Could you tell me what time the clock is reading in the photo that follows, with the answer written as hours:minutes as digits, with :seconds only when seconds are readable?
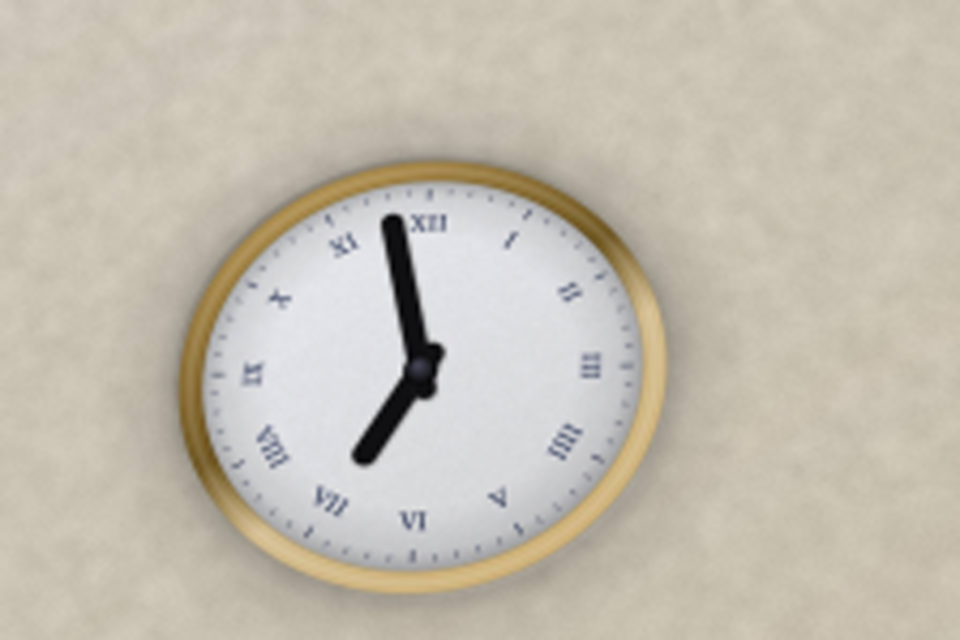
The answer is 6:58
